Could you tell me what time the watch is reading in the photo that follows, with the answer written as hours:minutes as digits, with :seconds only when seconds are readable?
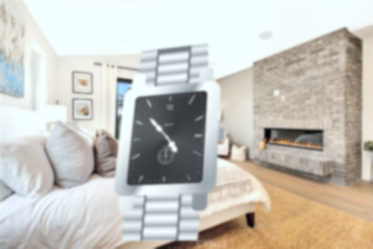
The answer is 4:53
